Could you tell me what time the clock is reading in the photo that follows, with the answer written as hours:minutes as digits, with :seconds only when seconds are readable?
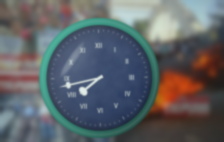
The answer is 7:43
